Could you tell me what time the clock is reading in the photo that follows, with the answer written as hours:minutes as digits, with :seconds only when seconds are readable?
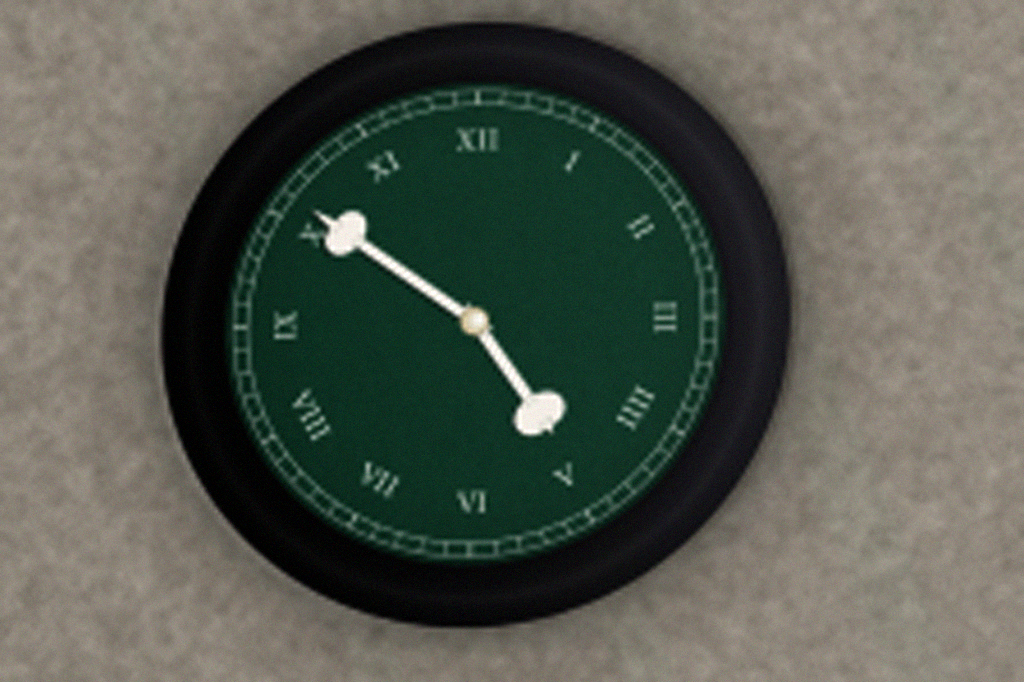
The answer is 4:51
